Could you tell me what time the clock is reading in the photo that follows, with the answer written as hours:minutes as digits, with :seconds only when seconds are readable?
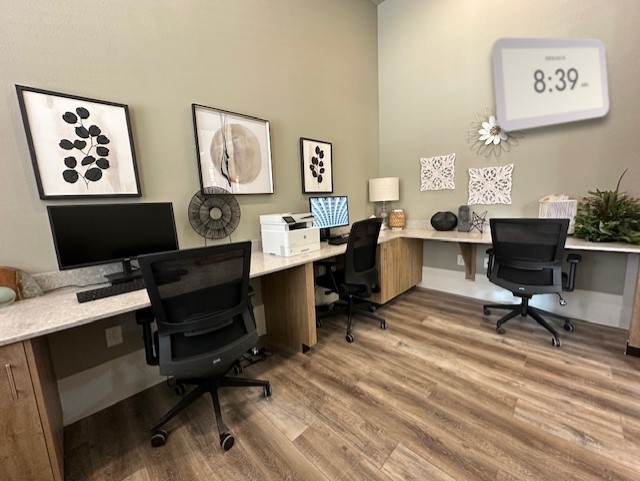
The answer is 8:39
